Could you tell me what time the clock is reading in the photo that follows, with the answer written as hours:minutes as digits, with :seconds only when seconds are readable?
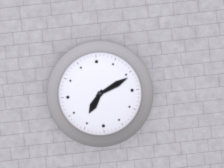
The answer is 7:11
